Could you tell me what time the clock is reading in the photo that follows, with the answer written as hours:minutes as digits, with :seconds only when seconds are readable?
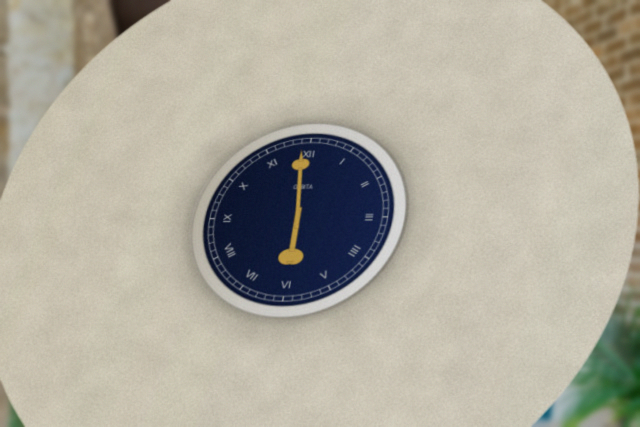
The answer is 5:59
